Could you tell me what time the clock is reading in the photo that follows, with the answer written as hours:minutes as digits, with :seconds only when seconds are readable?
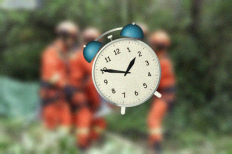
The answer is 1:50
